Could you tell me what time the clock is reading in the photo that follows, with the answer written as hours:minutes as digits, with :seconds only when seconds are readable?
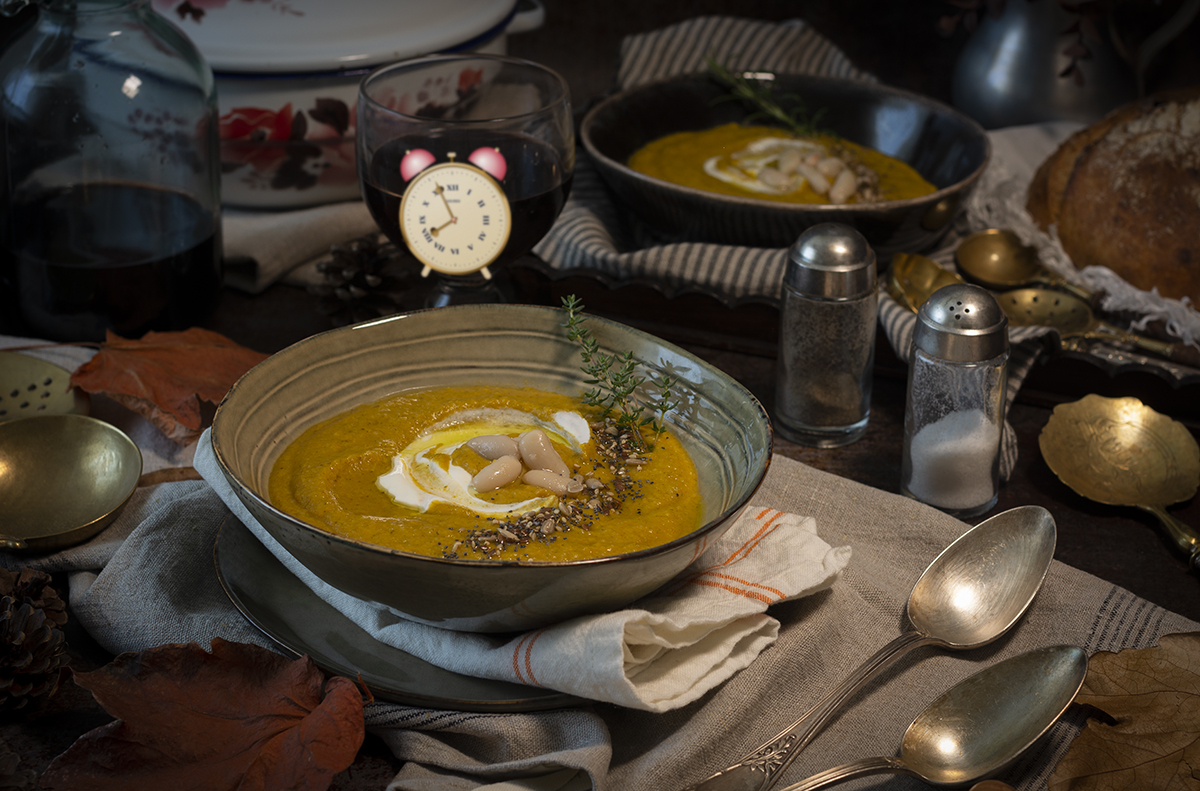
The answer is 7:56
